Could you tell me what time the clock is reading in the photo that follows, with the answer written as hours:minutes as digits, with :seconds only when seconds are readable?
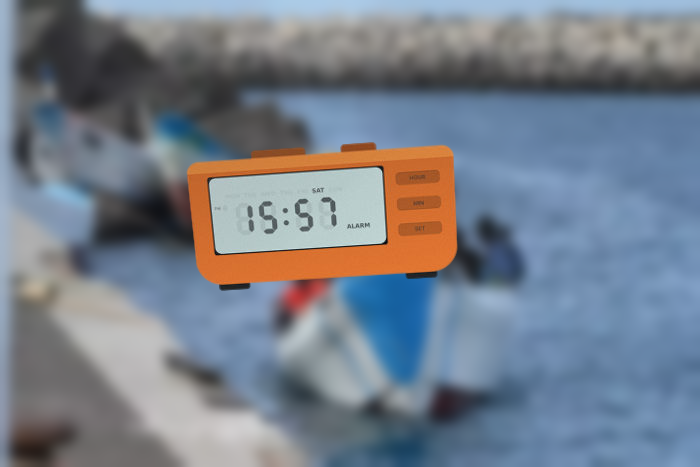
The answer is 15:57
